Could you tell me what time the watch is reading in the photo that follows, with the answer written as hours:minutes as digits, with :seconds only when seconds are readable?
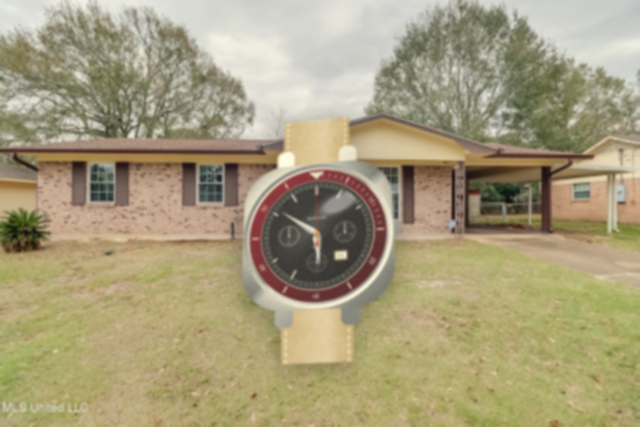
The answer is 5:51
